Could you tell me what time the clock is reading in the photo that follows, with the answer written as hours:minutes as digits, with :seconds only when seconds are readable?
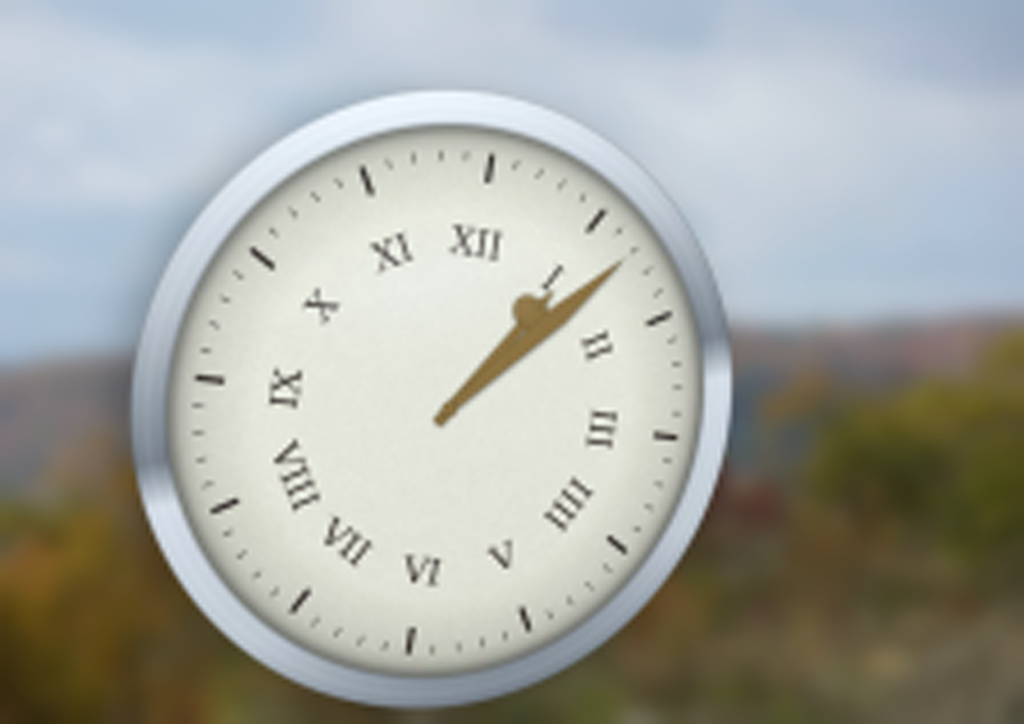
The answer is 1:07
